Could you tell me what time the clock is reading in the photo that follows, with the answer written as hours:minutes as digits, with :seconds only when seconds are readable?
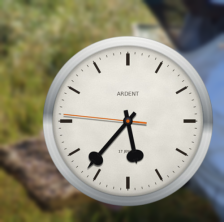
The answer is 5:36:46
